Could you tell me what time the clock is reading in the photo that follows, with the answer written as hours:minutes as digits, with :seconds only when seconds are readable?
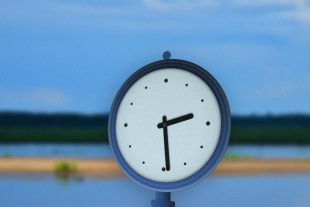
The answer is 2:29
